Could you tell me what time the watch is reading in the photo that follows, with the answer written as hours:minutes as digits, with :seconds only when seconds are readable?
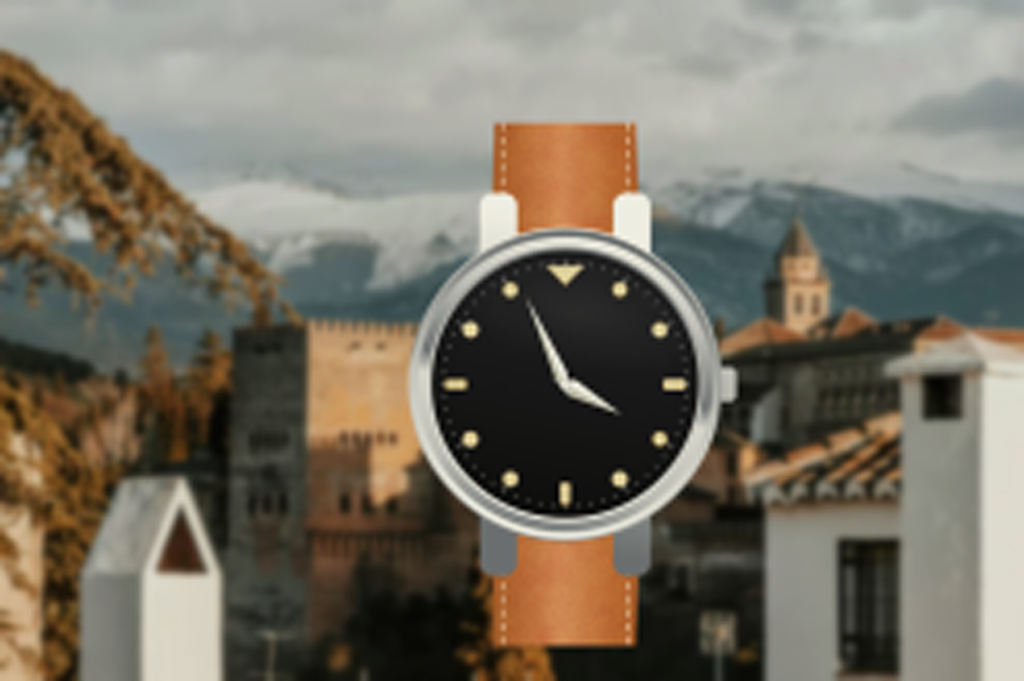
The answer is 3:56
